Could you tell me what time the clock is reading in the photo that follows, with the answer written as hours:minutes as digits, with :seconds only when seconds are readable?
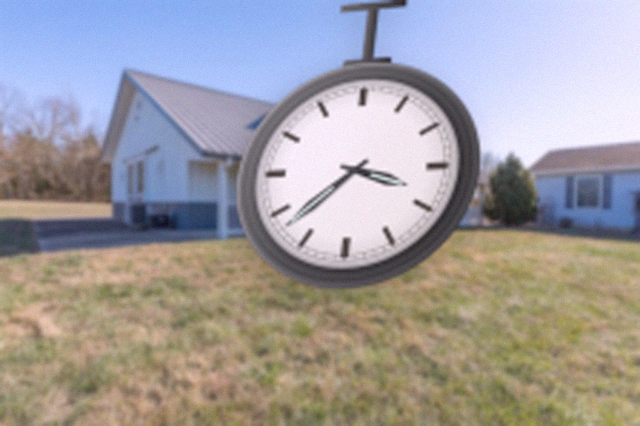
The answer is 3:38
